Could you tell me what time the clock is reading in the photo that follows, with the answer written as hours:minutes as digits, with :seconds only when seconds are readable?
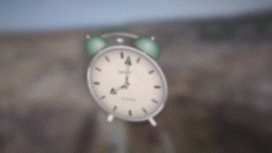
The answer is 8:02
